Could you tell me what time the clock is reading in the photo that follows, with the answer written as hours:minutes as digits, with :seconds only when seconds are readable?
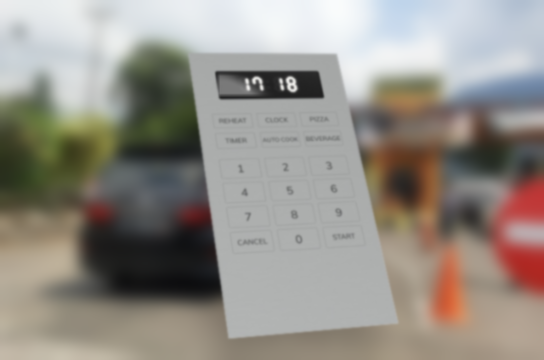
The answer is 17:18
